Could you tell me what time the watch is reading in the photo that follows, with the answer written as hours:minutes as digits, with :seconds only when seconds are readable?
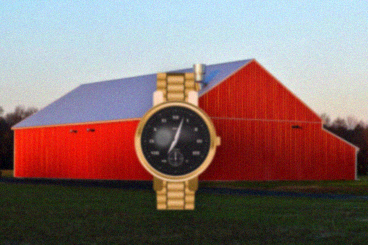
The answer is 7:03
